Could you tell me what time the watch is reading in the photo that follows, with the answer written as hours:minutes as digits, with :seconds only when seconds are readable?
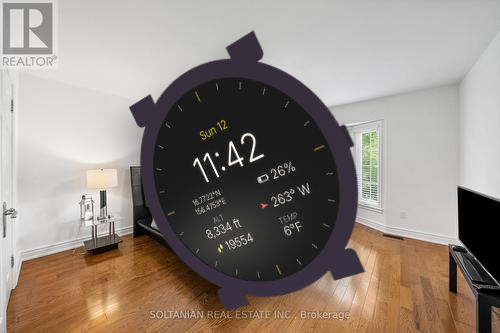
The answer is 11:42
